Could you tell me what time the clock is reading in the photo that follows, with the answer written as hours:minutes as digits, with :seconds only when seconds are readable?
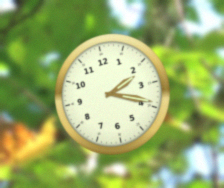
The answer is 2:19
